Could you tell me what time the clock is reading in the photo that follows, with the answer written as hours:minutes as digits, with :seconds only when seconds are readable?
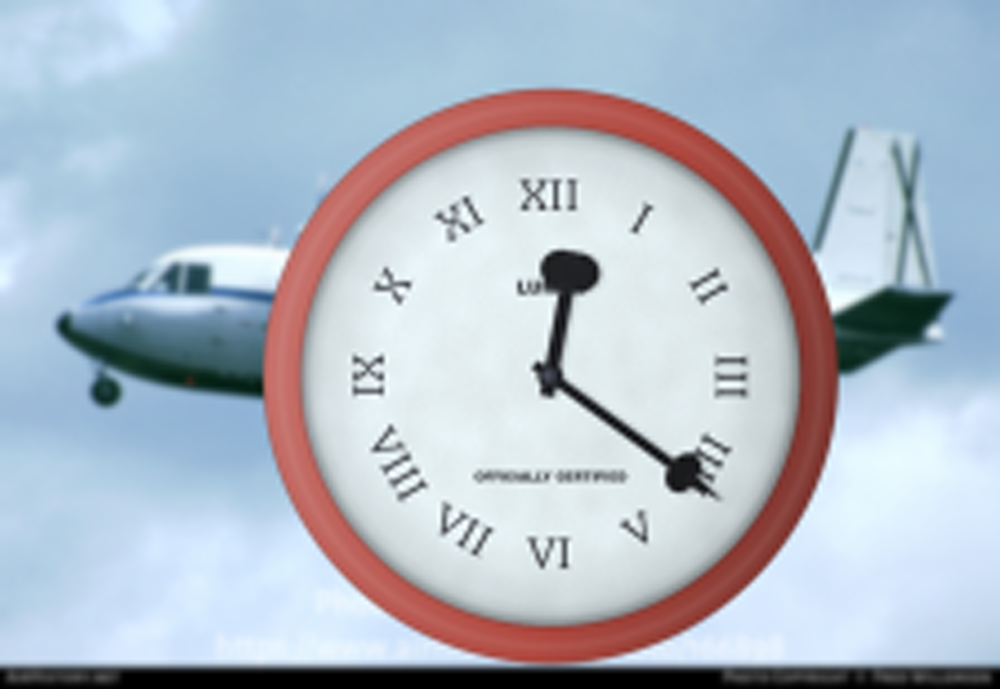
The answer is 12:21
